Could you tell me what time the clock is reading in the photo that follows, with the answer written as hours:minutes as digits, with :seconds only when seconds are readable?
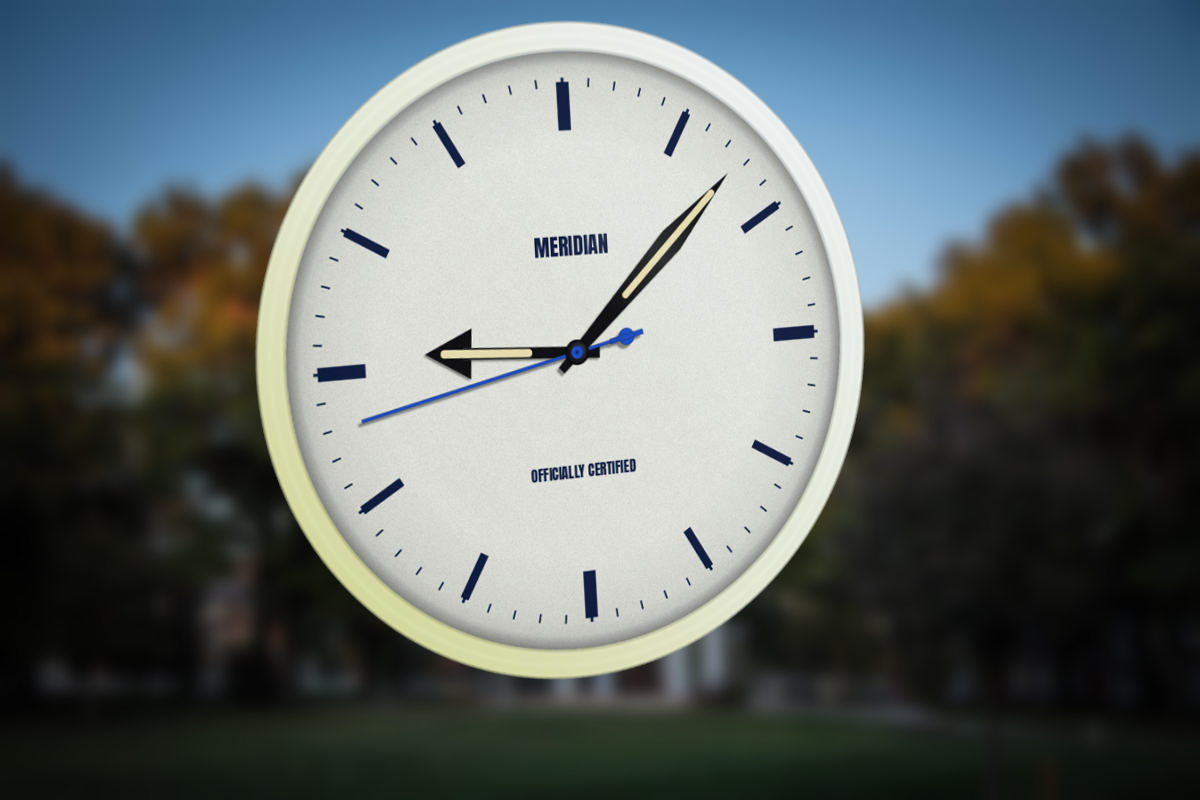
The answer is 9:07:43
